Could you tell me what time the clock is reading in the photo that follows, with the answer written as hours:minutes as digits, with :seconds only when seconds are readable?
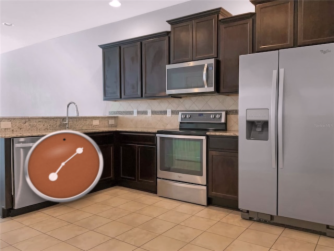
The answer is 7:08
